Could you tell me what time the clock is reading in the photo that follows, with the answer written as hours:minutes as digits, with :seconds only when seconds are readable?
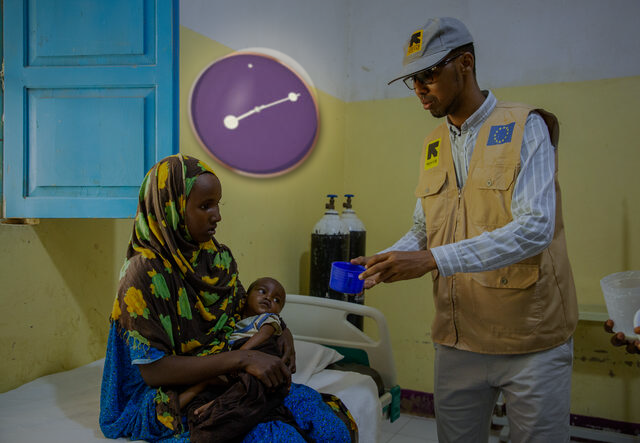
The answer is 8:12
